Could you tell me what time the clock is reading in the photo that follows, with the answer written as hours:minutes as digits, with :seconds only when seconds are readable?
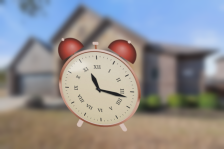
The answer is 11:17
